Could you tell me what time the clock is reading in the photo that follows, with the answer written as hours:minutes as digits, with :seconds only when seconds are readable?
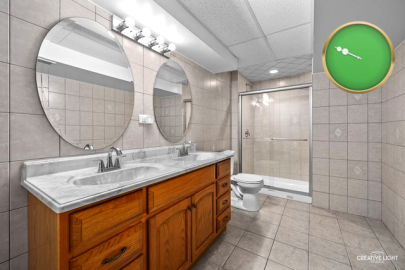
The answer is 9:49
